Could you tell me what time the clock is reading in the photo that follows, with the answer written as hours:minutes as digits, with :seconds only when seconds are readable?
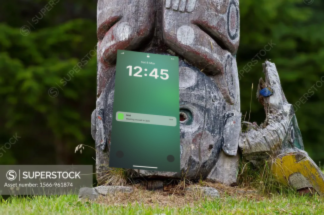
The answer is 12:45
